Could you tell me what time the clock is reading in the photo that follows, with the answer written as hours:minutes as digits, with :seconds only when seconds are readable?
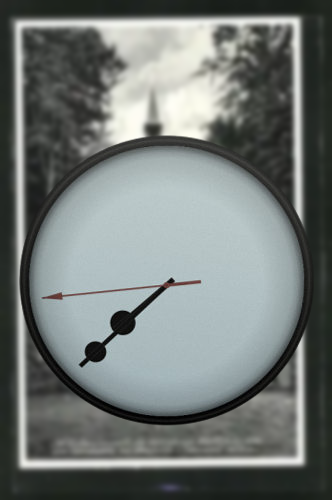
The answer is 7:37:44
